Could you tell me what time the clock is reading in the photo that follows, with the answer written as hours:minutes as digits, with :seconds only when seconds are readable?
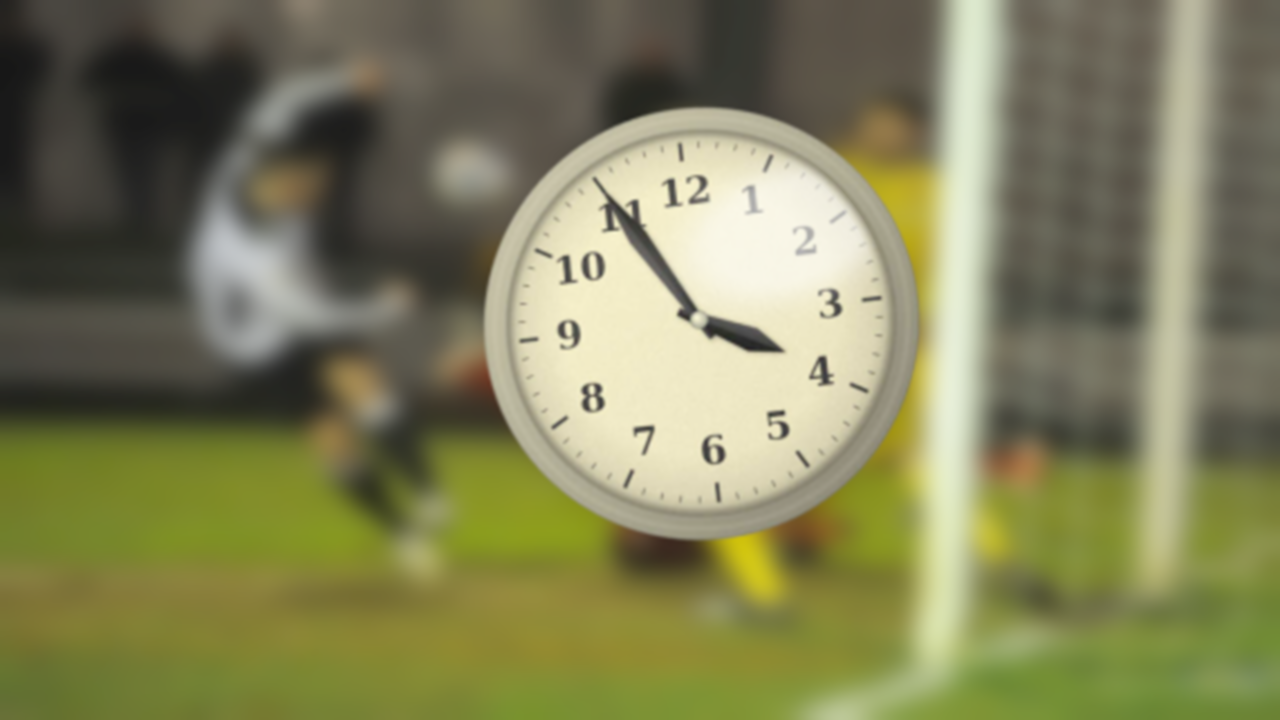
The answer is 3:55
